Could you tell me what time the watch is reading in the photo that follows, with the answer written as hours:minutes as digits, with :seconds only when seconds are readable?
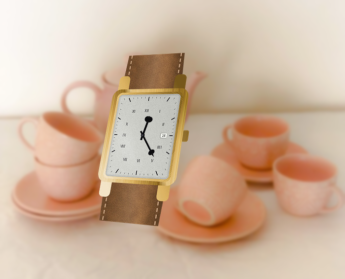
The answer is 12:24
